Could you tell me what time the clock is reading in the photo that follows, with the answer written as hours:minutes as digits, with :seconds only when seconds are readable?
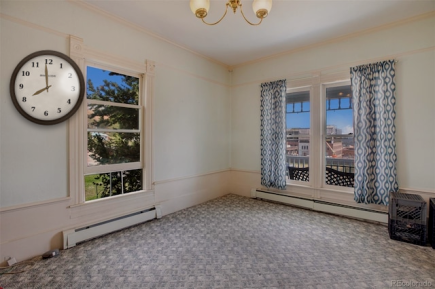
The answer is 7:59
